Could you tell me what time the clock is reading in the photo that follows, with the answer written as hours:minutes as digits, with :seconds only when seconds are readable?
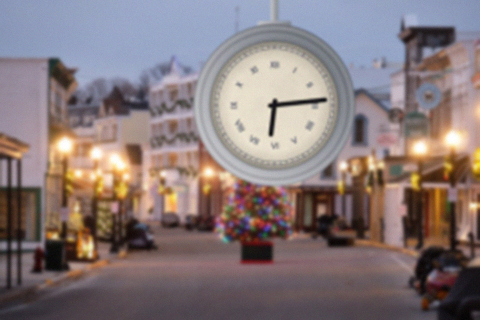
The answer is 6:14
